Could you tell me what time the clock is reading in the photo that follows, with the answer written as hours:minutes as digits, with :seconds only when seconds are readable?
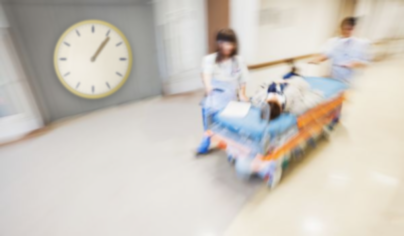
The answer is 1:06
